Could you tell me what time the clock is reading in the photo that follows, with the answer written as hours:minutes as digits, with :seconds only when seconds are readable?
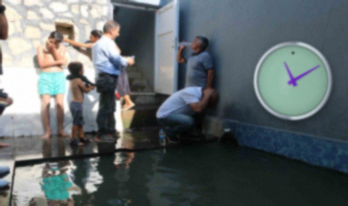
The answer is 11:10
